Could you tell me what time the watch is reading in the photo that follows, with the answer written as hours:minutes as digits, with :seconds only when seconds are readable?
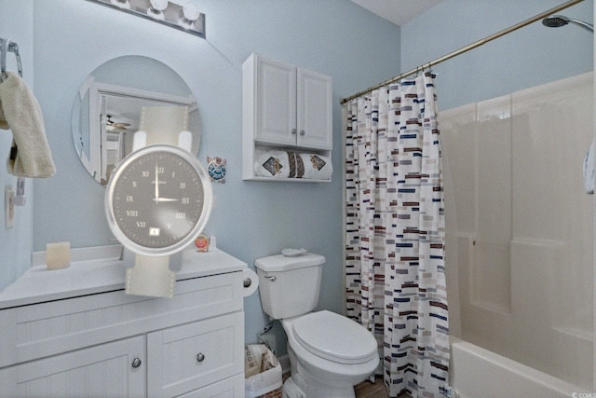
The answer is 2:59
